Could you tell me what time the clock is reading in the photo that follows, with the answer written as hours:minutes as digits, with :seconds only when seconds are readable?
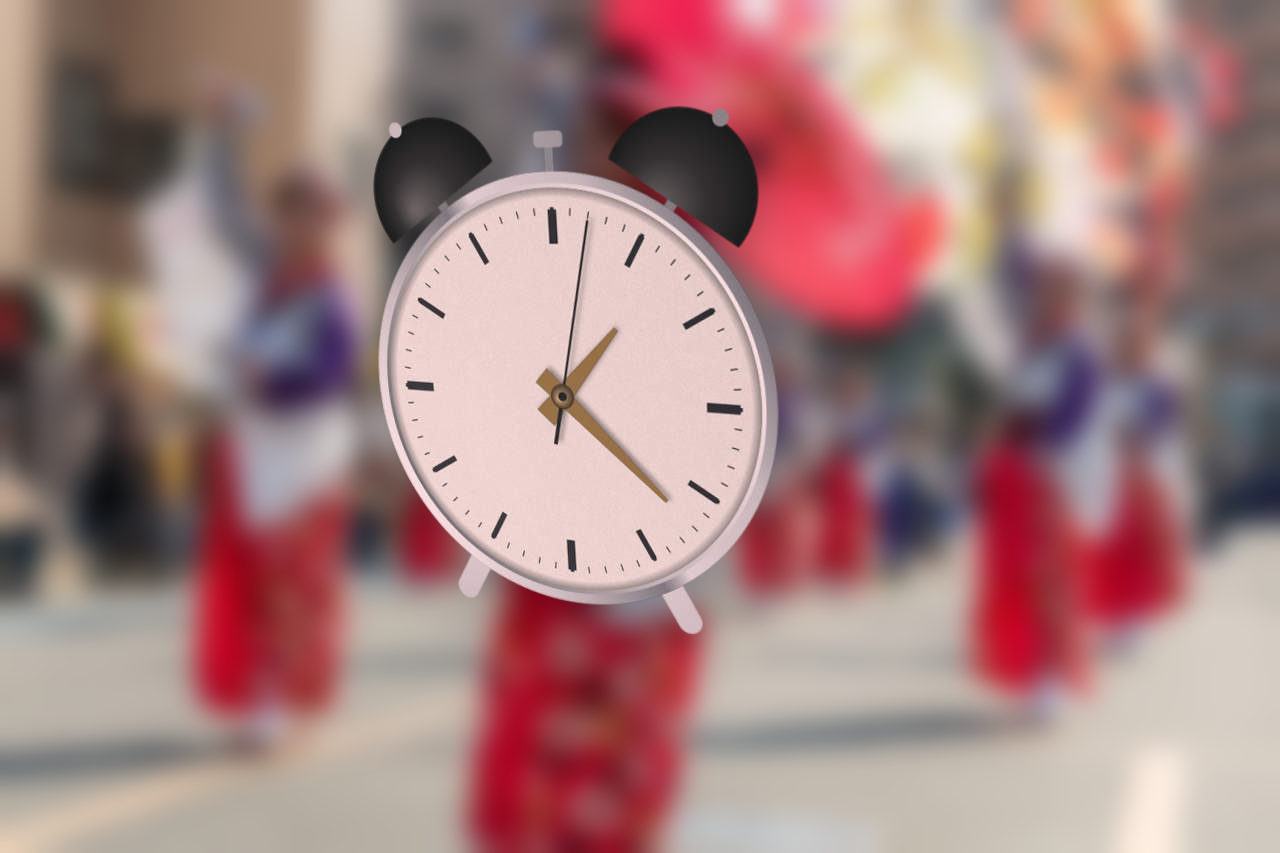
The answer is 1:22:02
